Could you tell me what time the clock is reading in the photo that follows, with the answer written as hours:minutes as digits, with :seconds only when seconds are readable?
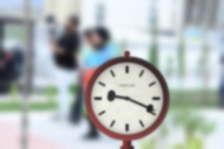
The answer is 9:19
